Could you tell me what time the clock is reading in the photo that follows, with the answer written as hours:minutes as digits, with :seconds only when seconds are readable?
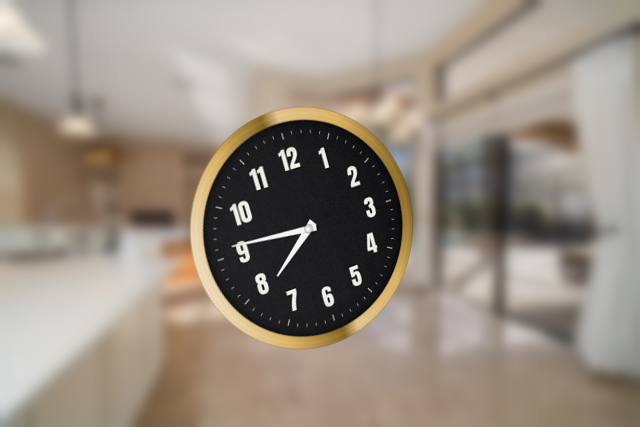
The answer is 7:46
